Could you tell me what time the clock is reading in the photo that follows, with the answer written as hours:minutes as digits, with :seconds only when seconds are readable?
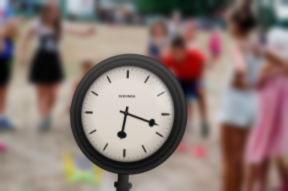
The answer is 6:18
